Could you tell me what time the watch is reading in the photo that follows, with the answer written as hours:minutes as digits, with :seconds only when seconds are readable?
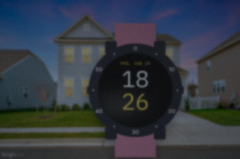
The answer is 18:26
